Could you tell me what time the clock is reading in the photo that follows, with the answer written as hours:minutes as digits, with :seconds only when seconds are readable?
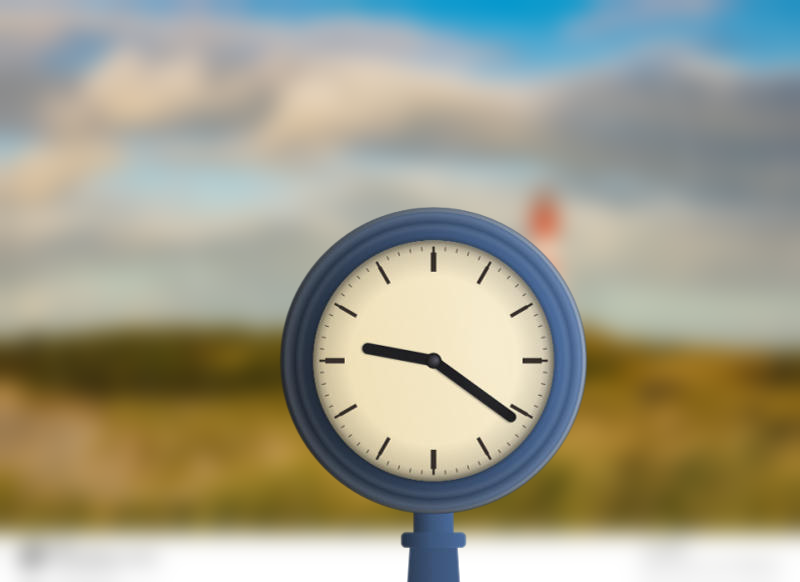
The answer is 9:21
